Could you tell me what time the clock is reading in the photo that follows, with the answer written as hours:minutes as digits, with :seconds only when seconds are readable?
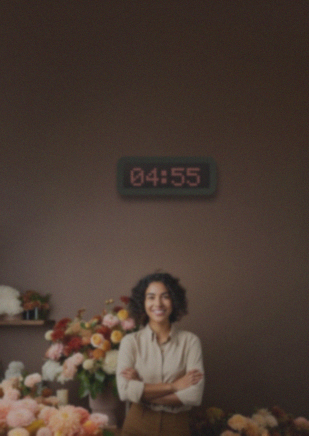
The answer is 4:55
